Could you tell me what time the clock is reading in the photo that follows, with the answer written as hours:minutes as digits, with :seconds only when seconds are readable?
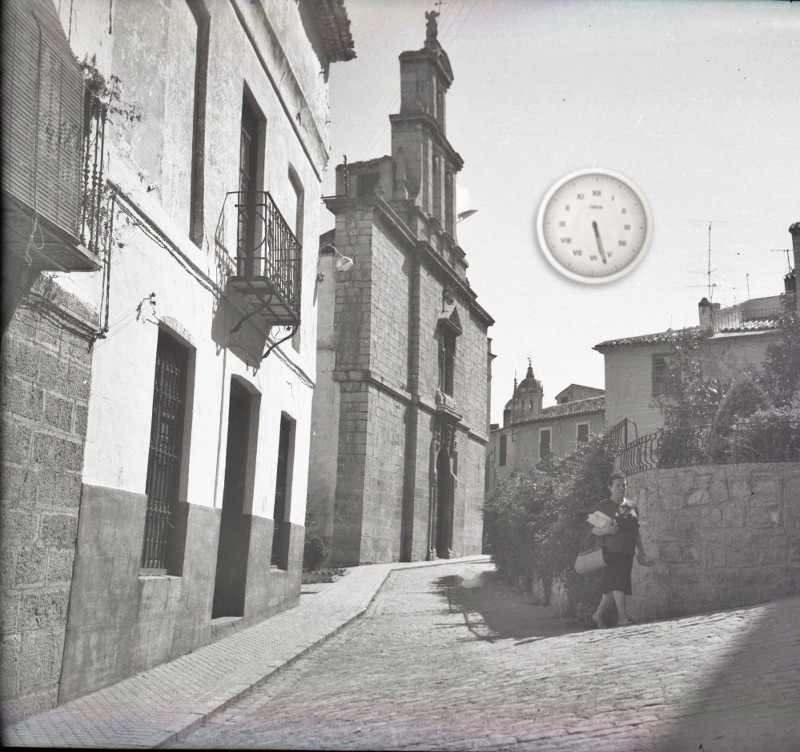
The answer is 5:27
